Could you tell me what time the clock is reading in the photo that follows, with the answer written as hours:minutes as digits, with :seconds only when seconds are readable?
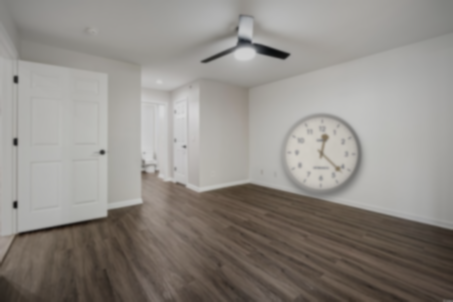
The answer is 12:22
